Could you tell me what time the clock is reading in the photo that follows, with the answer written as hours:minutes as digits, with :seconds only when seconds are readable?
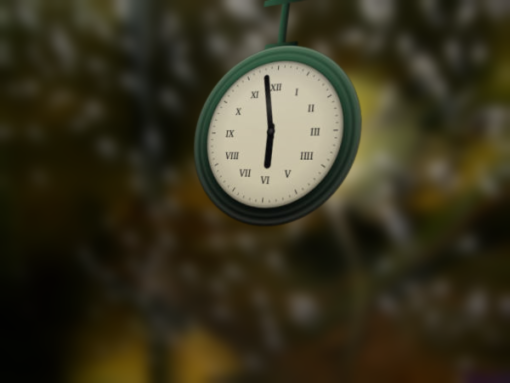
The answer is 5:58
